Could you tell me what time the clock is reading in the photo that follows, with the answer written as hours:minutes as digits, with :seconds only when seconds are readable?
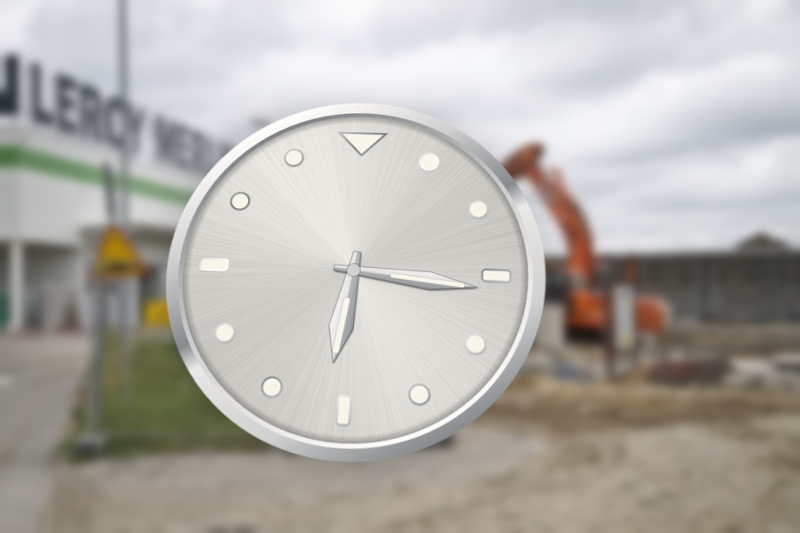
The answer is 6:16
